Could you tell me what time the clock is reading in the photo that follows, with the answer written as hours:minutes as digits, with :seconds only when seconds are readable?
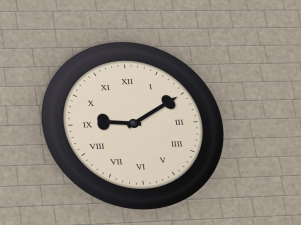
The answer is 9:10
